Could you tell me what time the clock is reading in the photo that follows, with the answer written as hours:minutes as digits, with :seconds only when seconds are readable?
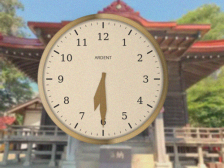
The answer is 6:30
